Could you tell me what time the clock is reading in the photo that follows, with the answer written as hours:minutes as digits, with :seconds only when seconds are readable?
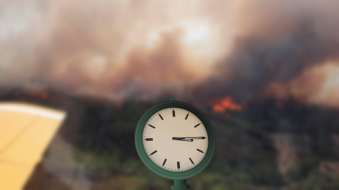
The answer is 3:15
